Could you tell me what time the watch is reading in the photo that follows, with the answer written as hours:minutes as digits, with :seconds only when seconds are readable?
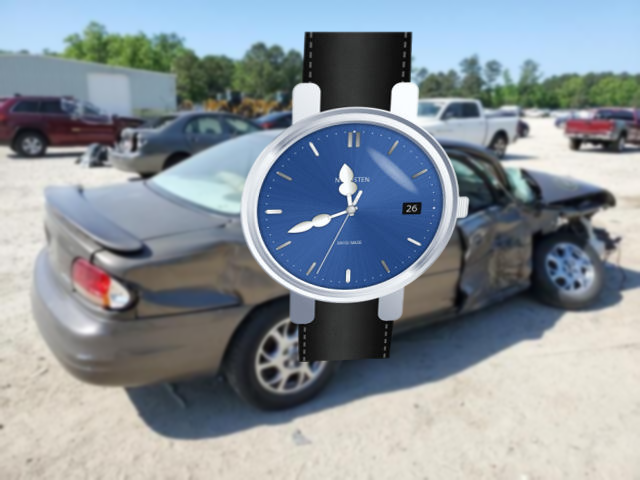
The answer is 11:41:34
